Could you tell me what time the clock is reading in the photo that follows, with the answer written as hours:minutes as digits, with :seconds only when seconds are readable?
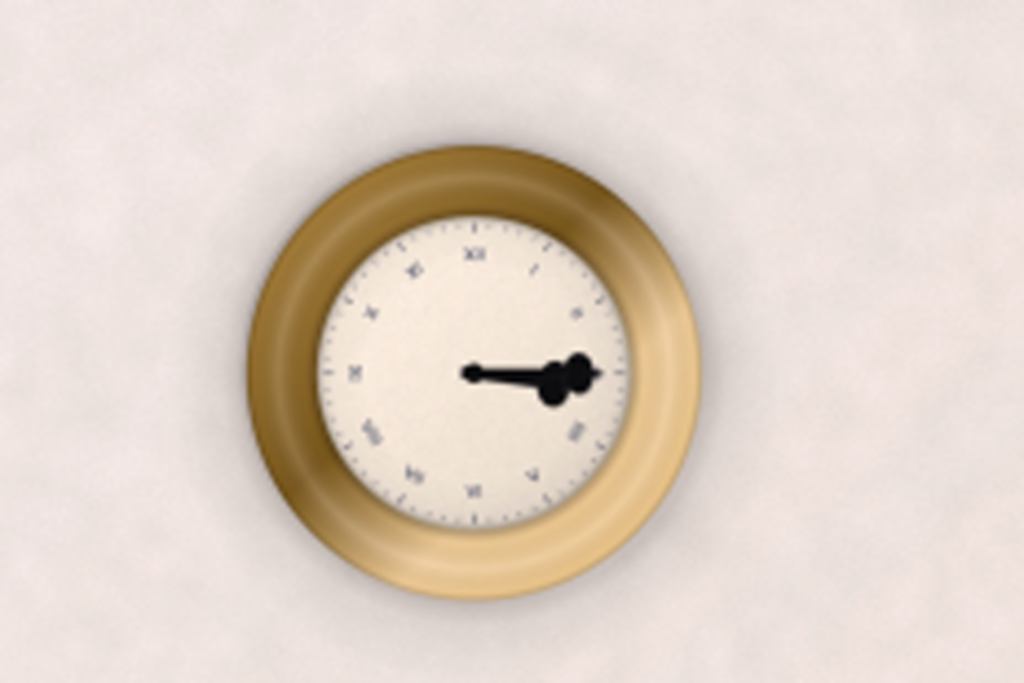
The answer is 3:15
